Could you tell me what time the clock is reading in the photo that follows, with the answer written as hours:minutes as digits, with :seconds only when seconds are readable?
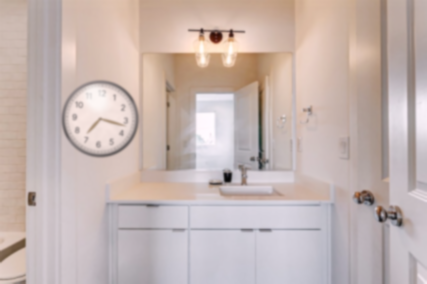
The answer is 7:17
